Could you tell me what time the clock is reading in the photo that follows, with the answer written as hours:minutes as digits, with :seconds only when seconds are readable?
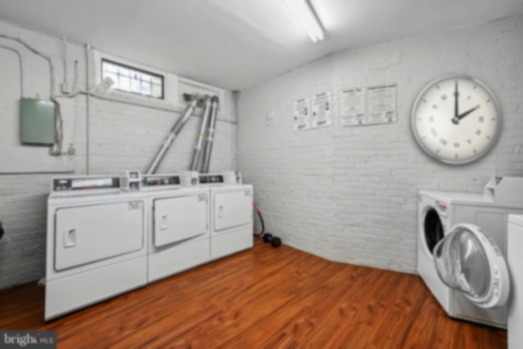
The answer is 2:00
